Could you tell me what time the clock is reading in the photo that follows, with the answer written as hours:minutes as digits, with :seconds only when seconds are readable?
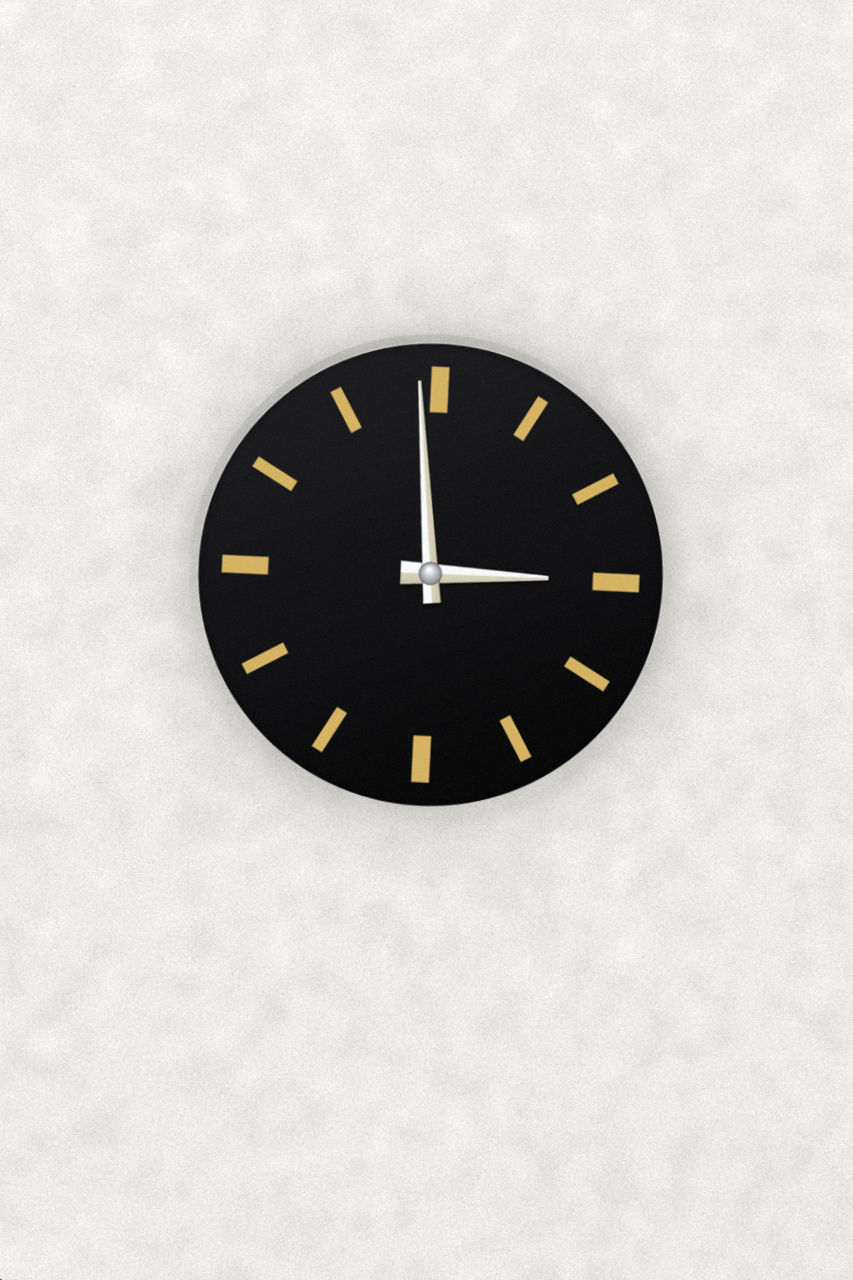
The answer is 2:59
